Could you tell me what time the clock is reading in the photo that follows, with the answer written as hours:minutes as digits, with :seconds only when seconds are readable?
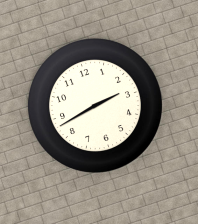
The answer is 2:43
